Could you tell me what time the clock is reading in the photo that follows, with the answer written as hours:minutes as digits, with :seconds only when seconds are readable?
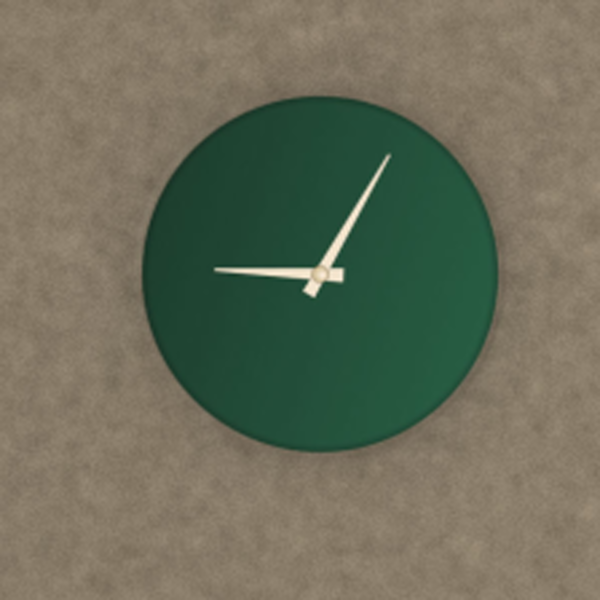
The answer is 9:05
